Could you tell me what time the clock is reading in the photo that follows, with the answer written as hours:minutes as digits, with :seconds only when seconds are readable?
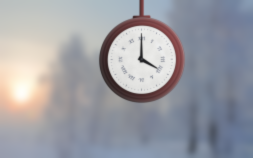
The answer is 4:00
